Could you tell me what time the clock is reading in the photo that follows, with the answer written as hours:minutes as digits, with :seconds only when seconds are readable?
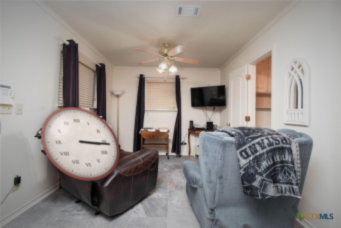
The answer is 3:16
